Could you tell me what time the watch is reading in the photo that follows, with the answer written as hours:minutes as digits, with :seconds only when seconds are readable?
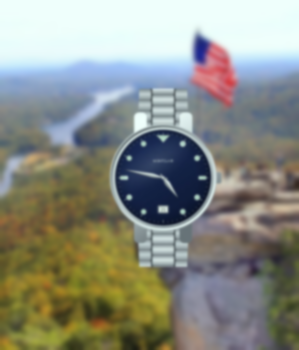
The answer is 4:47
